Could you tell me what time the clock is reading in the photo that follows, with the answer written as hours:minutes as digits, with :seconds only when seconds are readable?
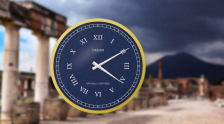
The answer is 4:10
